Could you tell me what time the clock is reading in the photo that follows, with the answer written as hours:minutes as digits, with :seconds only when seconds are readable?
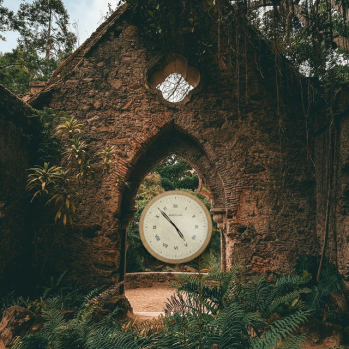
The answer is 4:53
